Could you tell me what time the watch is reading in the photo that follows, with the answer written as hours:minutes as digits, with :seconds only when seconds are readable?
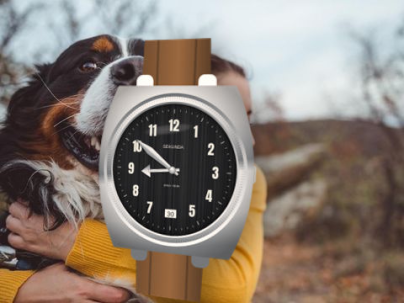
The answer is 8:51
